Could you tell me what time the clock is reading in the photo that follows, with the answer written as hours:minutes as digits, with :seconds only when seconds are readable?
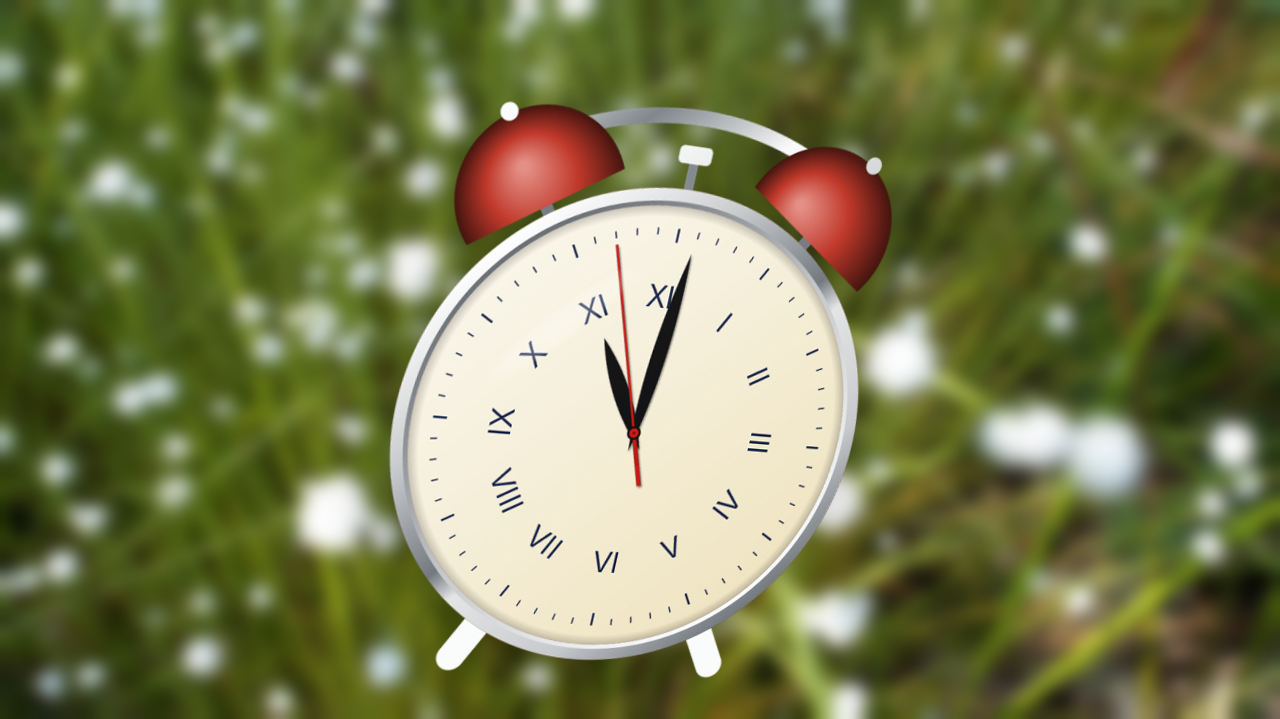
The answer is 11:00:57
